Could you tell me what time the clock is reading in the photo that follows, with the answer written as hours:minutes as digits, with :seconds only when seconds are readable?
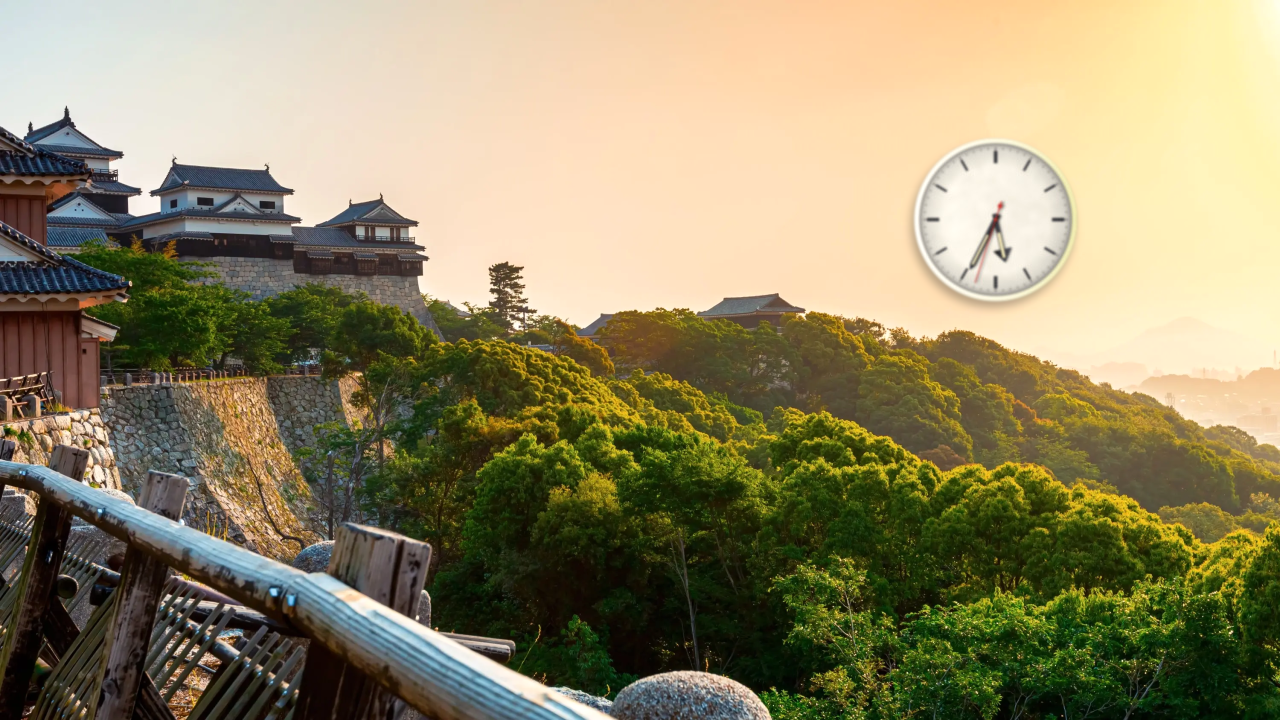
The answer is 5:34:33
